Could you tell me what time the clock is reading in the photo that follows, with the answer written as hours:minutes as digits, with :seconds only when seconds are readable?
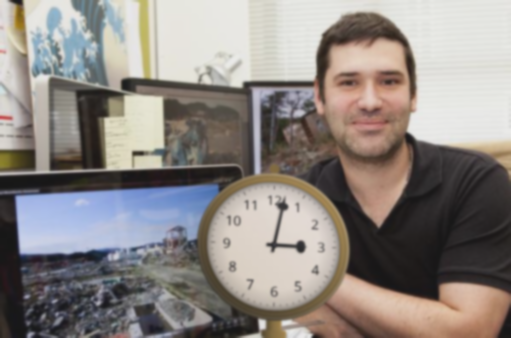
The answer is 3:02
